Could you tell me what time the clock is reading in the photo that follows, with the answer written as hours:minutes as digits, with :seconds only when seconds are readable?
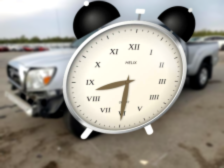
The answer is 8:30
